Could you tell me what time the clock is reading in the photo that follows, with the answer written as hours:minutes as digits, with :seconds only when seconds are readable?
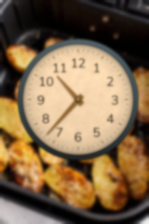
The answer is 10:37
